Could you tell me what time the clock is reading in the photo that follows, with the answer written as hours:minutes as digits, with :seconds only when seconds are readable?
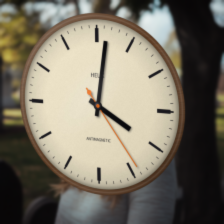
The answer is 4:01:24
